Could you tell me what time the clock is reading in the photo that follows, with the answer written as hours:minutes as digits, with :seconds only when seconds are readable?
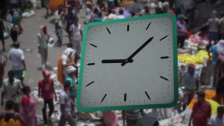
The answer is 9:08
